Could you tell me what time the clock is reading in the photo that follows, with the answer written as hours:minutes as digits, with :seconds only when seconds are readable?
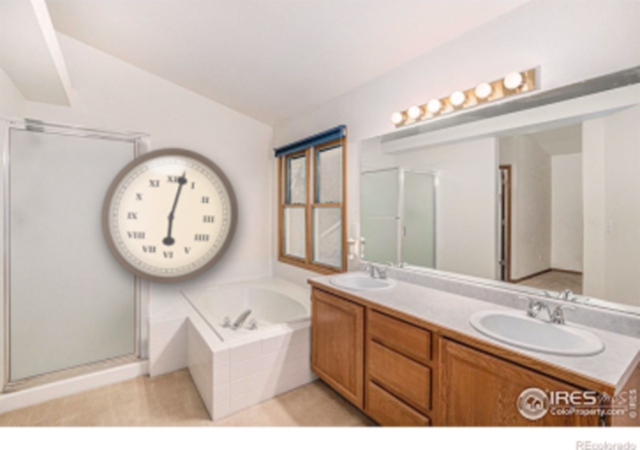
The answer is 6:02
